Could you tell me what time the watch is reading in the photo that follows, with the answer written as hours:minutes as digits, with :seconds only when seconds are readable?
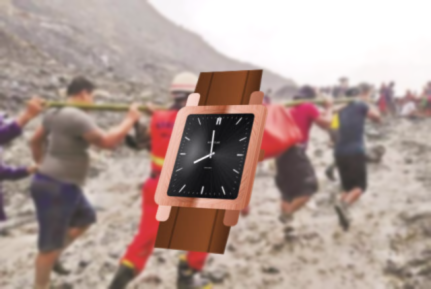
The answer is 7:59
